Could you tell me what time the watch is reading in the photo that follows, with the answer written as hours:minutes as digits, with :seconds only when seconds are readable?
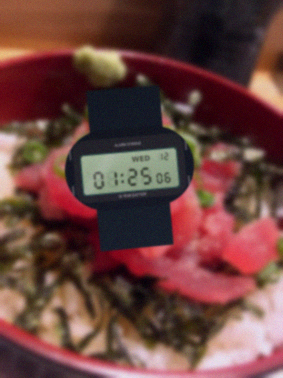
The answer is 1:25:06
